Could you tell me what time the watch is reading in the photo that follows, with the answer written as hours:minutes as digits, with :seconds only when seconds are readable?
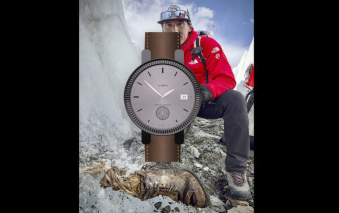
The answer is 1:52
